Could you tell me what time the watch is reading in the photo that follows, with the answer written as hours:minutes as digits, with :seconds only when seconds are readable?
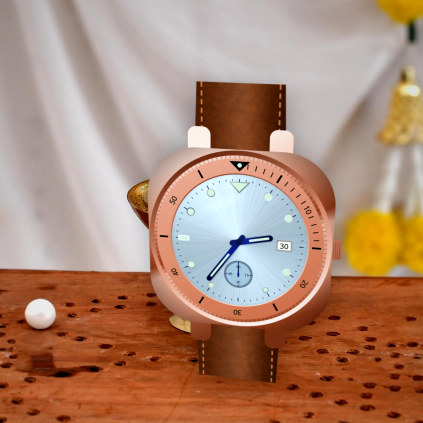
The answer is 2:36
